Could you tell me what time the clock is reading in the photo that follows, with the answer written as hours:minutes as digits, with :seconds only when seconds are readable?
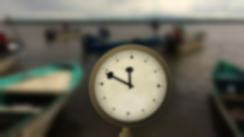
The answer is 11:49
